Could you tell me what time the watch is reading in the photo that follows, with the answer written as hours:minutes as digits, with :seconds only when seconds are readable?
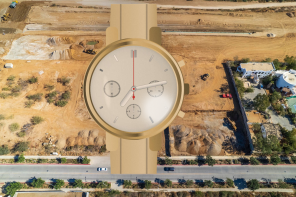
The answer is 7:13
